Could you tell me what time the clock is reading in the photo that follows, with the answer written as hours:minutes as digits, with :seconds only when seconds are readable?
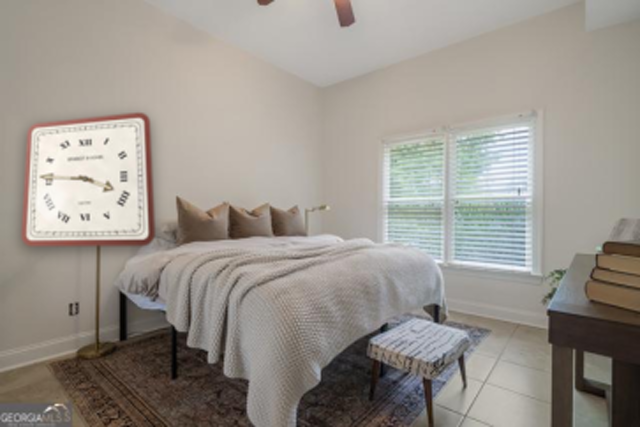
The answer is 3:46
